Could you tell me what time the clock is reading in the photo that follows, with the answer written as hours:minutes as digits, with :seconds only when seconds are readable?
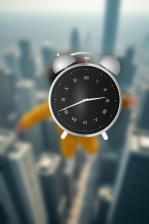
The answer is 2:41
